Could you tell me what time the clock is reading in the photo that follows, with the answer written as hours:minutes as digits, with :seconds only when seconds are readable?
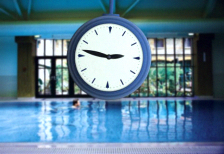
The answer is 2:47
